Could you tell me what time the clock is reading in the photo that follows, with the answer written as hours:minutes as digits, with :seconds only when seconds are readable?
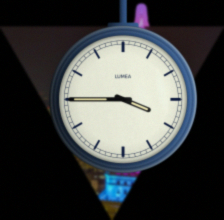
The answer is 3:45
